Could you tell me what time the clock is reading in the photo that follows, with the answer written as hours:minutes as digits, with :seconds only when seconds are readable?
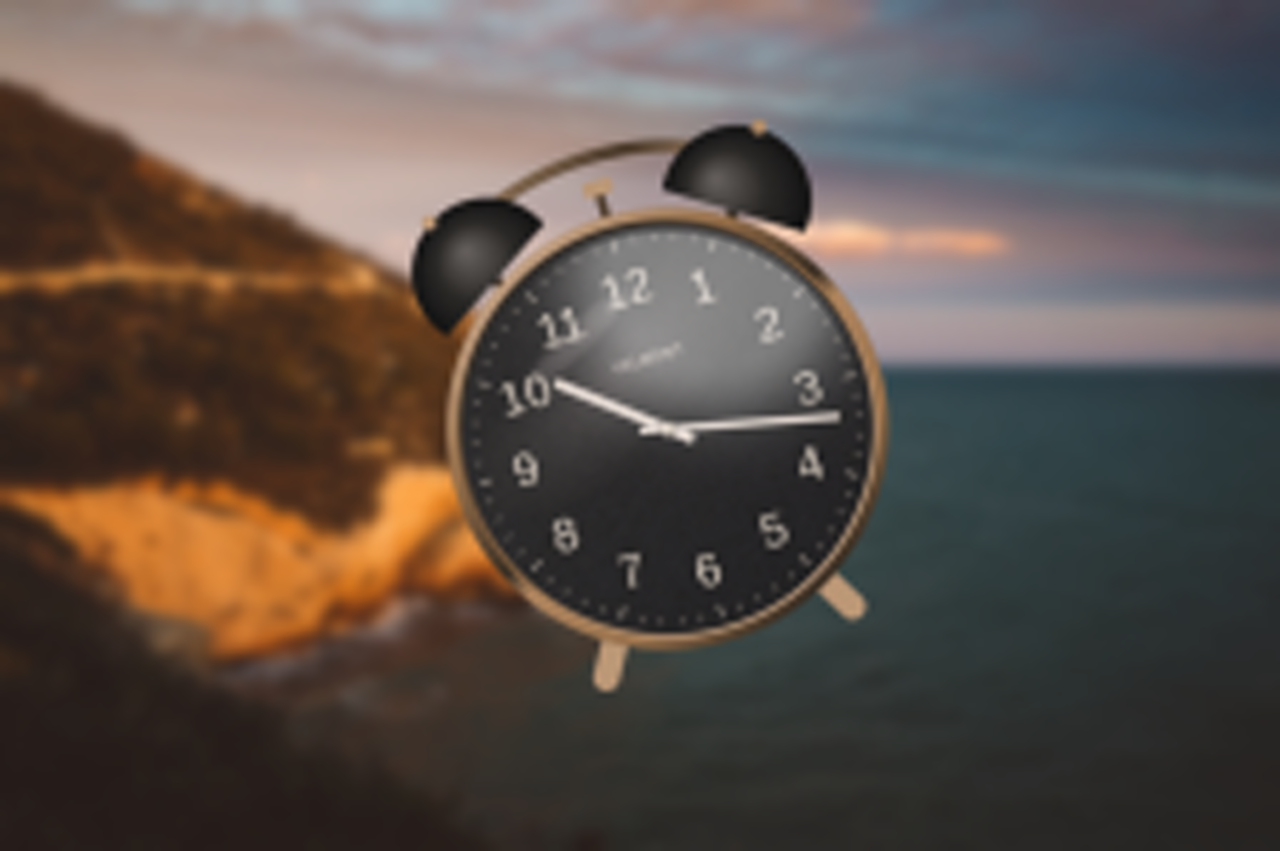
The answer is 10:17
